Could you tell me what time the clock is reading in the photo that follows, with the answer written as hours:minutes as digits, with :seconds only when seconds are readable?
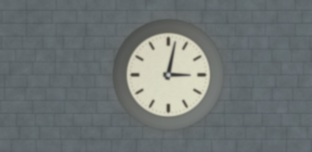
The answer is 3:02
